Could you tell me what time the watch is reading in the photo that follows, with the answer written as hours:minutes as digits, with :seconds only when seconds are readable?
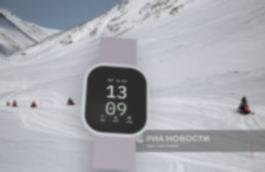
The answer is 13:09
